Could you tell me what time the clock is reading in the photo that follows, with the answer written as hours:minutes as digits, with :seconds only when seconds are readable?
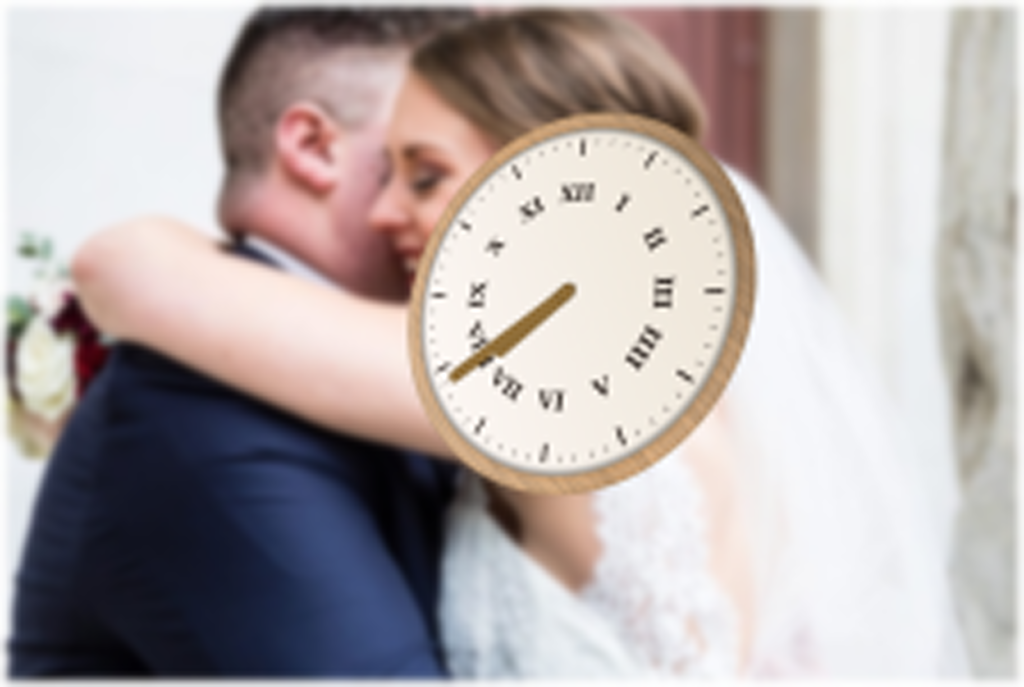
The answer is 7:39
